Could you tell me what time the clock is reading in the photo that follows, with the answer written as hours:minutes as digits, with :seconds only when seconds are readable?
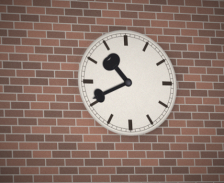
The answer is 10:41
